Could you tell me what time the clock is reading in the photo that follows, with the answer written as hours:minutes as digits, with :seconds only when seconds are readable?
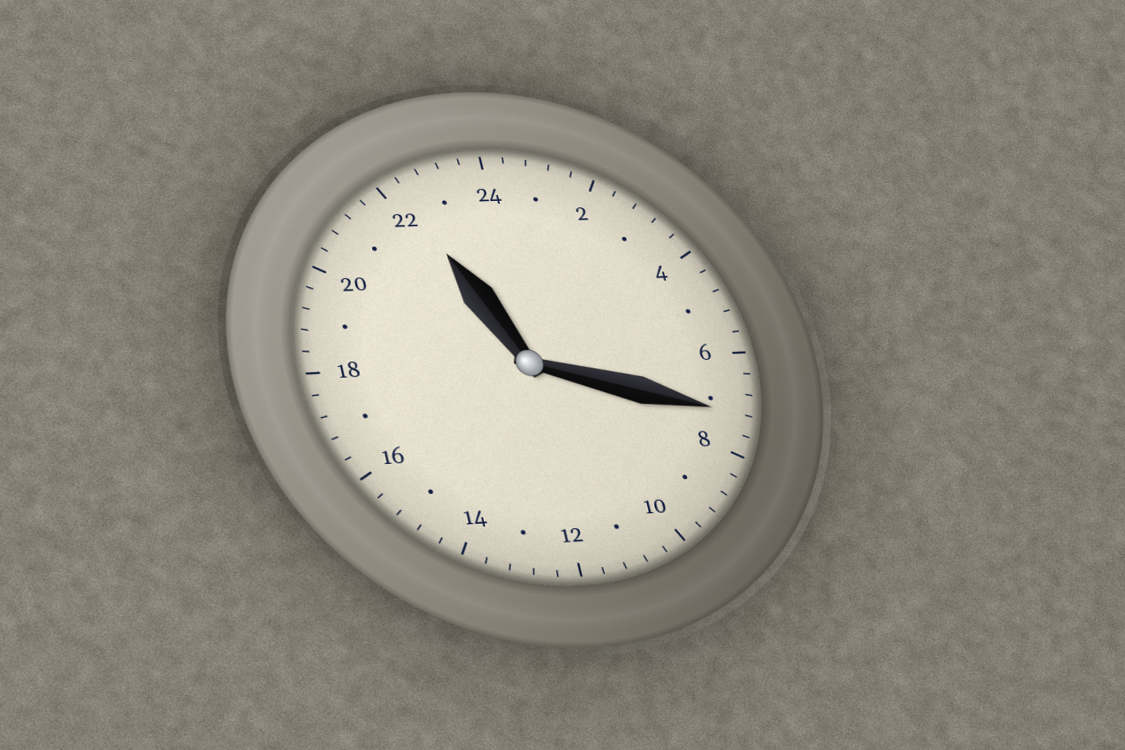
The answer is 22:18
